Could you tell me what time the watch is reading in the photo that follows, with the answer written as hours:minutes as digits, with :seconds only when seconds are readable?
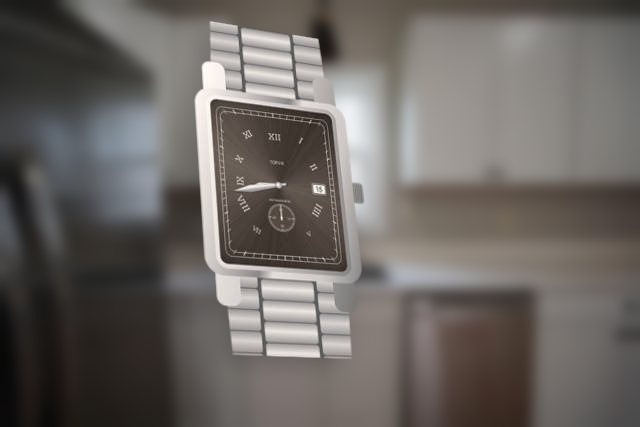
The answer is 8:43
